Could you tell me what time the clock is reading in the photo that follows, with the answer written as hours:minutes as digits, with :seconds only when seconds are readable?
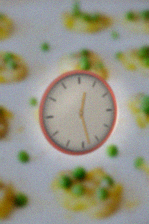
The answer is 12:28
